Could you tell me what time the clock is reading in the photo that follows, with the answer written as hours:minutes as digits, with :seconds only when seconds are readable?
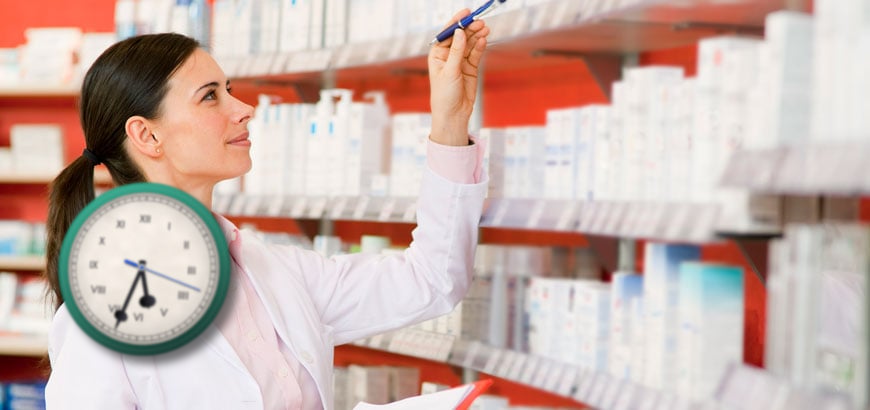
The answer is 5:33:18
